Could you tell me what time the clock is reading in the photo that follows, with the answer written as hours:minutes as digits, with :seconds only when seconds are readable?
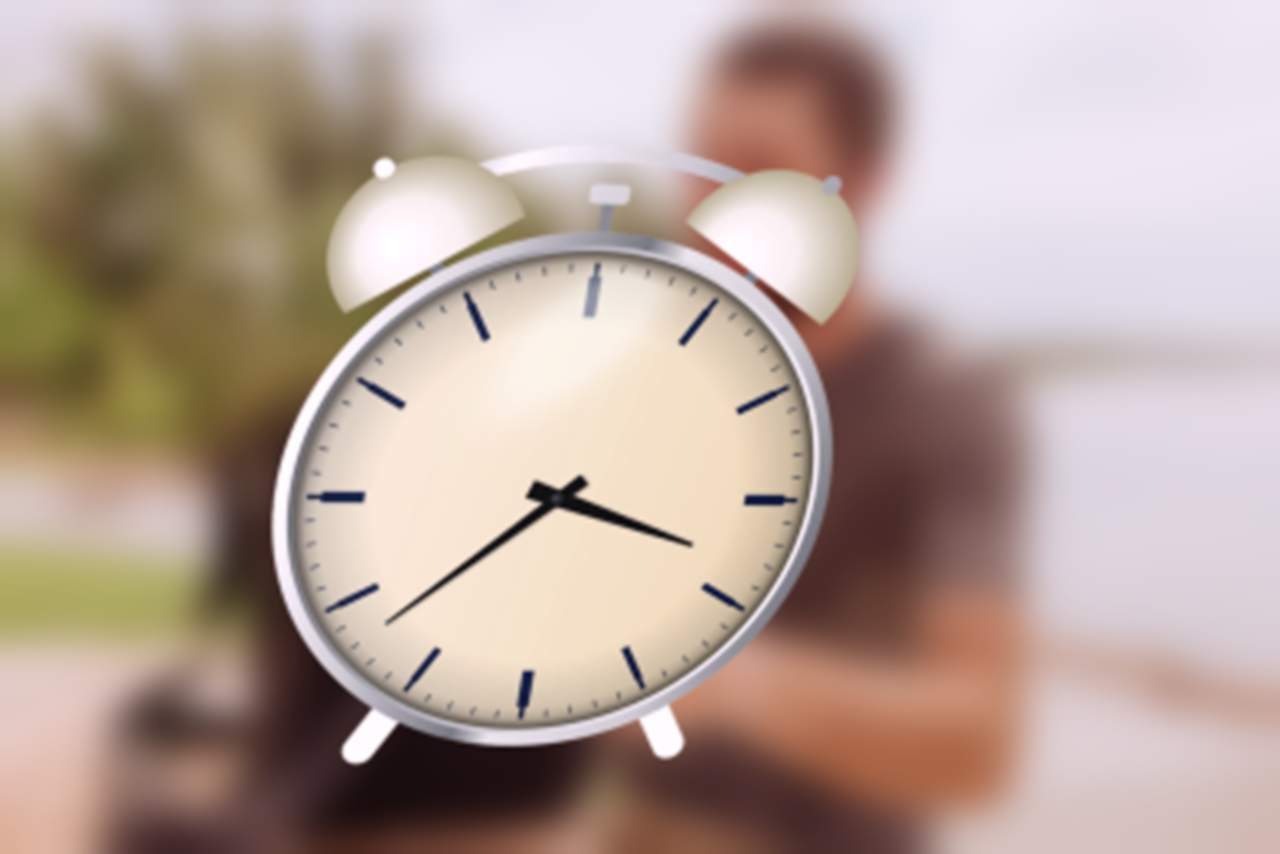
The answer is 3:38
